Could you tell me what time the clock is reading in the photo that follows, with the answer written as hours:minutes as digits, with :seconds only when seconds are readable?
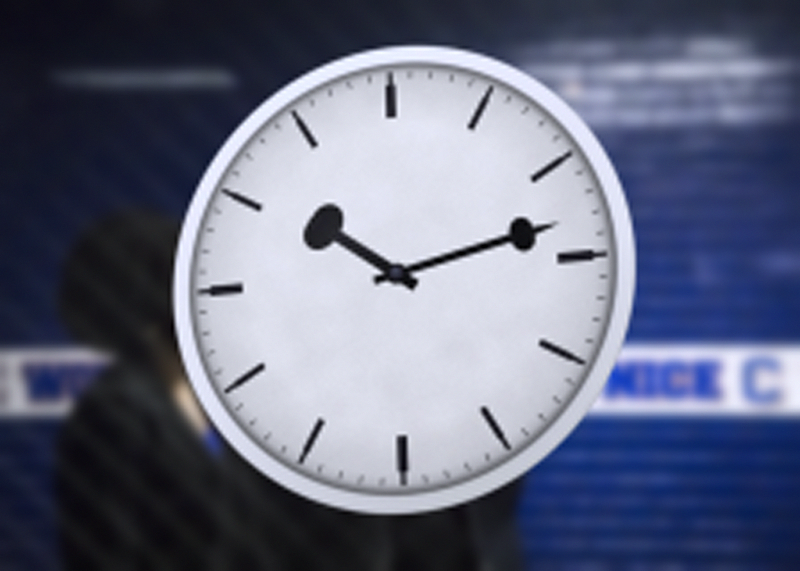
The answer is 10:13
